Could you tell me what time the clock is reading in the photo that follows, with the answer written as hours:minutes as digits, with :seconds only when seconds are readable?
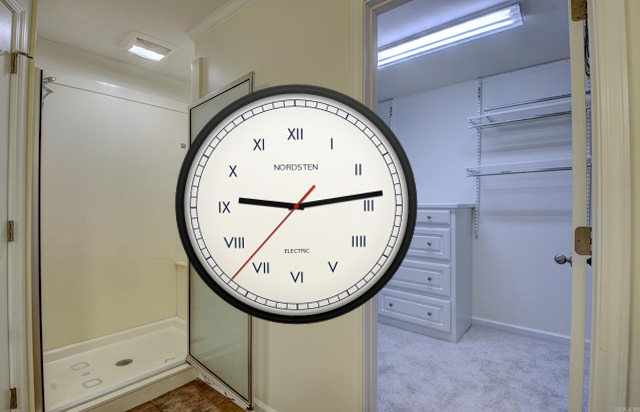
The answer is 9:13:37
